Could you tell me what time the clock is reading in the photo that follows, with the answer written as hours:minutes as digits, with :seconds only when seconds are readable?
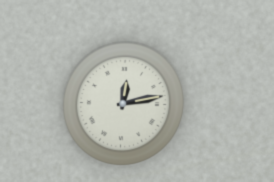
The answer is 12:13
